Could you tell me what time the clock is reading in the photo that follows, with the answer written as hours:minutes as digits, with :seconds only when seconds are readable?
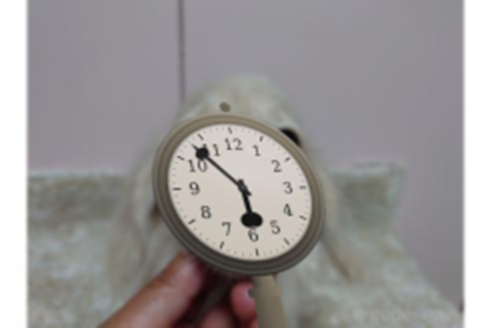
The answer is 5:53
